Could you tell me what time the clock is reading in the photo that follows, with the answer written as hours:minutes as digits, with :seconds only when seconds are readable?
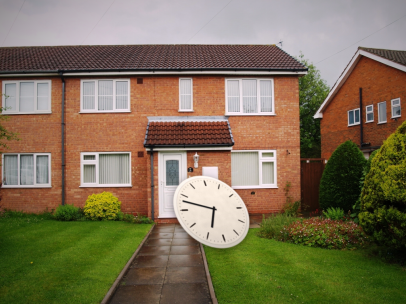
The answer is 6:48
